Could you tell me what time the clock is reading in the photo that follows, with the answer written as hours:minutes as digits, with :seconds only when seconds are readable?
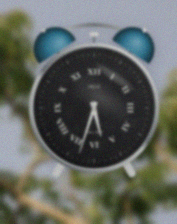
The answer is 5:33
